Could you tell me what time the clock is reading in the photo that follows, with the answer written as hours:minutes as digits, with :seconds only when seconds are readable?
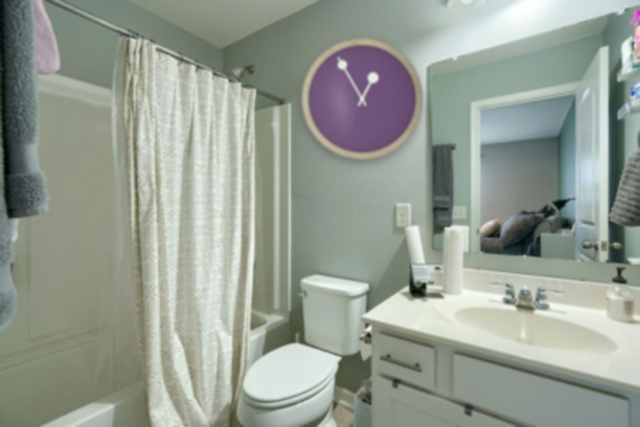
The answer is 12:55
